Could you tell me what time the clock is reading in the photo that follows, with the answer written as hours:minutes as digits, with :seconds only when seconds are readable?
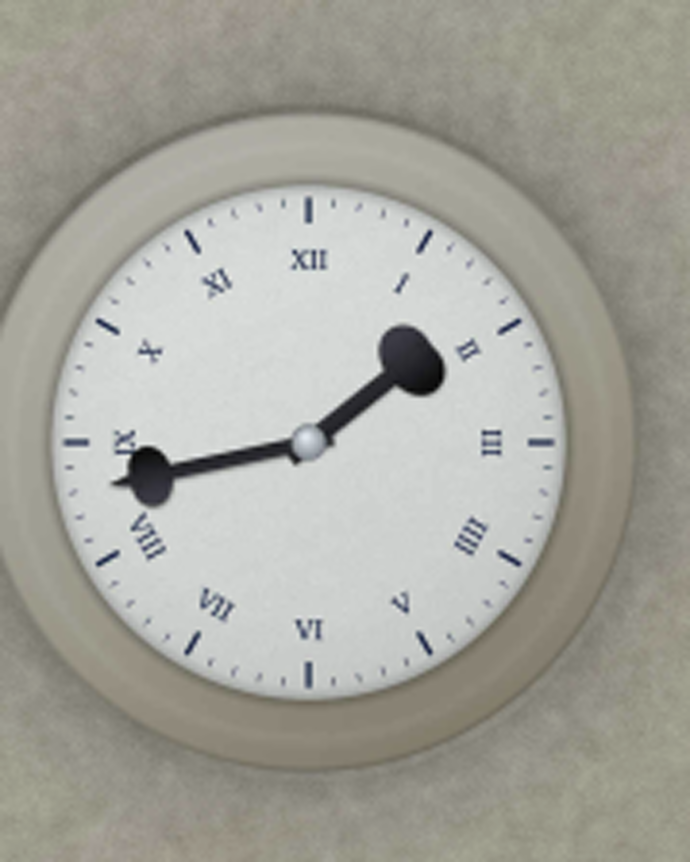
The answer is 1:43
